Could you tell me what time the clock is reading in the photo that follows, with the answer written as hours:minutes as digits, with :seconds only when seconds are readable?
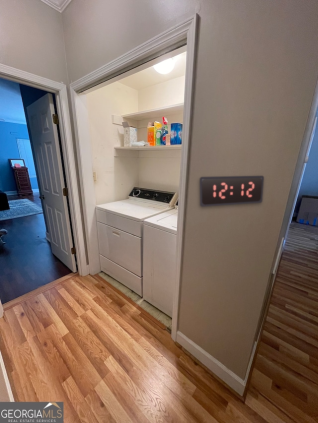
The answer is 12:12
